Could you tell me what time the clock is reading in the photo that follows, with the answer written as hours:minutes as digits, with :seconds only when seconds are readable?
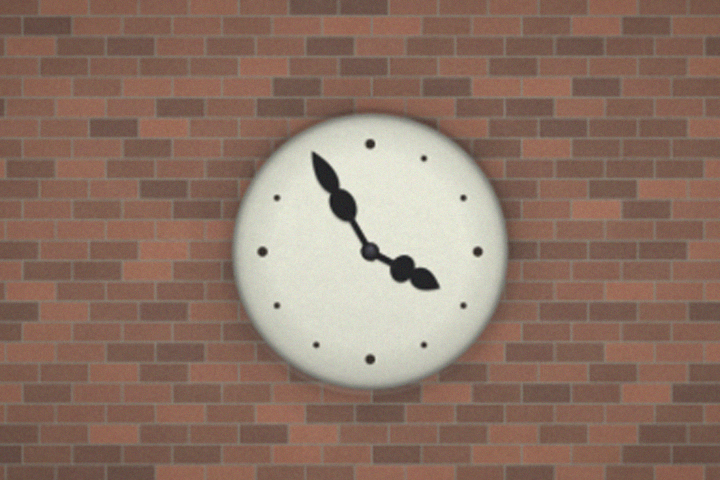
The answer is 3:55
